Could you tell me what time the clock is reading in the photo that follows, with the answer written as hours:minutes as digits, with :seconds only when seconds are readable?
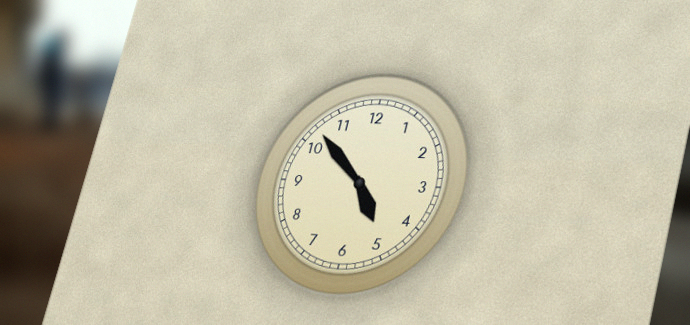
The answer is 4:52
